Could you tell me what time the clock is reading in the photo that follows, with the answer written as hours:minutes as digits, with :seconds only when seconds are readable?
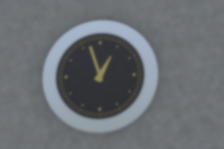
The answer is 12:57
